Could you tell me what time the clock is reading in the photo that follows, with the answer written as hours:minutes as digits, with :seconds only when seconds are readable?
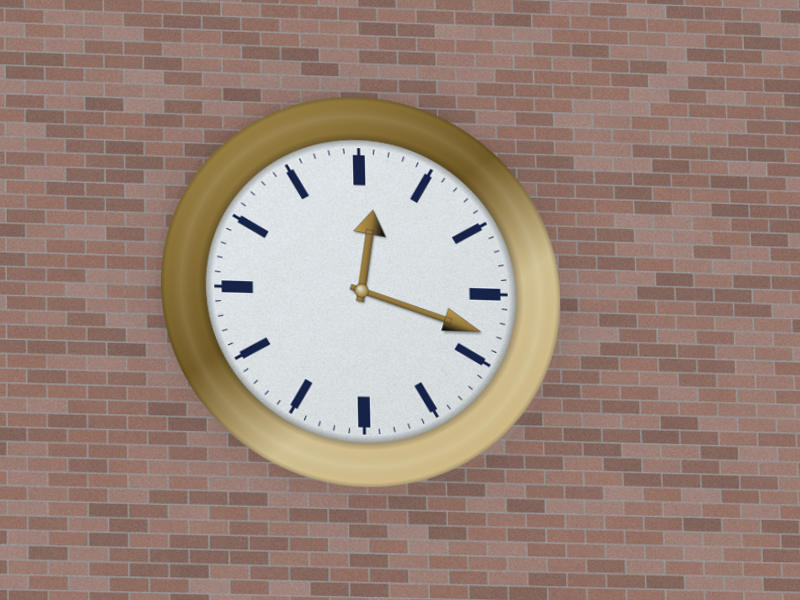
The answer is 12:18
